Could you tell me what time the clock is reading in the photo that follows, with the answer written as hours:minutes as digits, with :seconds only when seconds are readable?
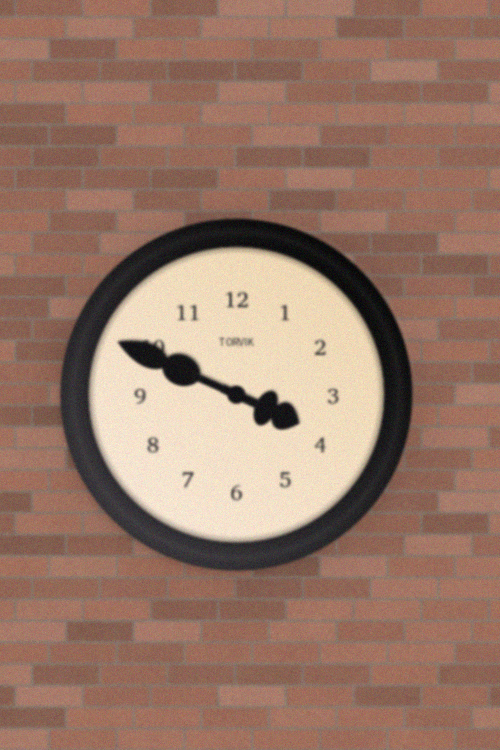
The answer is 3:49
